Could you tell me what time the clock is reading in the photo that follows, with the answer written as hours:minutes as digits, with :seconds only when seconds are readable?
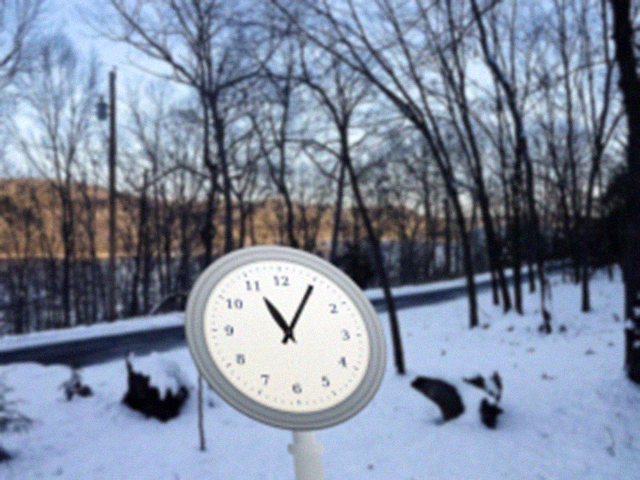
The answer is 11:05
